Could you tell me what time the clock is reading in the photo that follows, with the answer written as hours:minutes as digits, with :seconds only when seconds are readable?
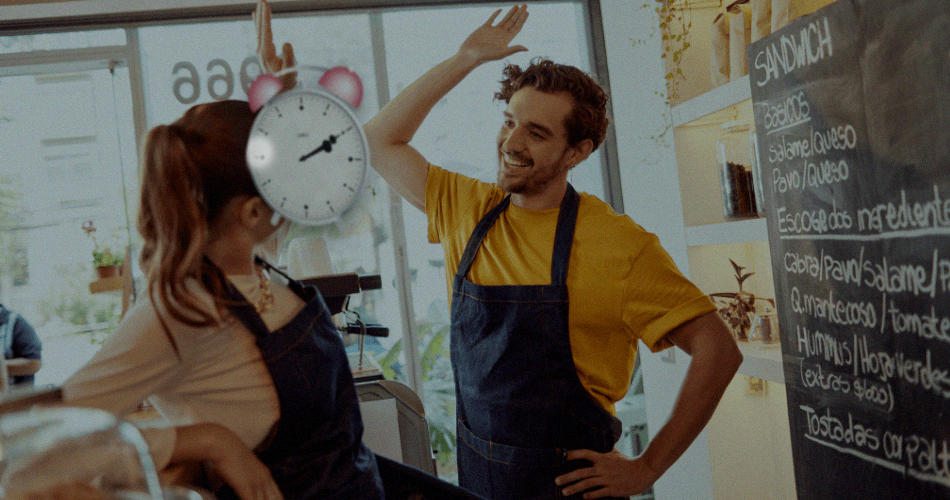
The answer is 2:10
